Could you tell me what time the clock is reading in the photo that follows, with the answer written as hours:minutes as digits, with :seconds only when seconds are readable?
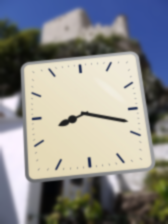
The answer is 8:18
